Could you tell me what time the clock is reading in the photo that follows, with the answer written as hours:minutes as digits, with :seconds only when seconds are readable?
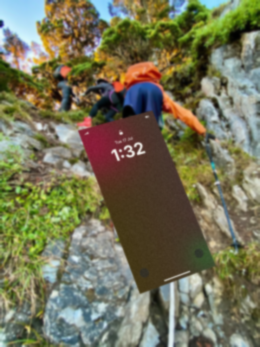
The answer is 1:32
